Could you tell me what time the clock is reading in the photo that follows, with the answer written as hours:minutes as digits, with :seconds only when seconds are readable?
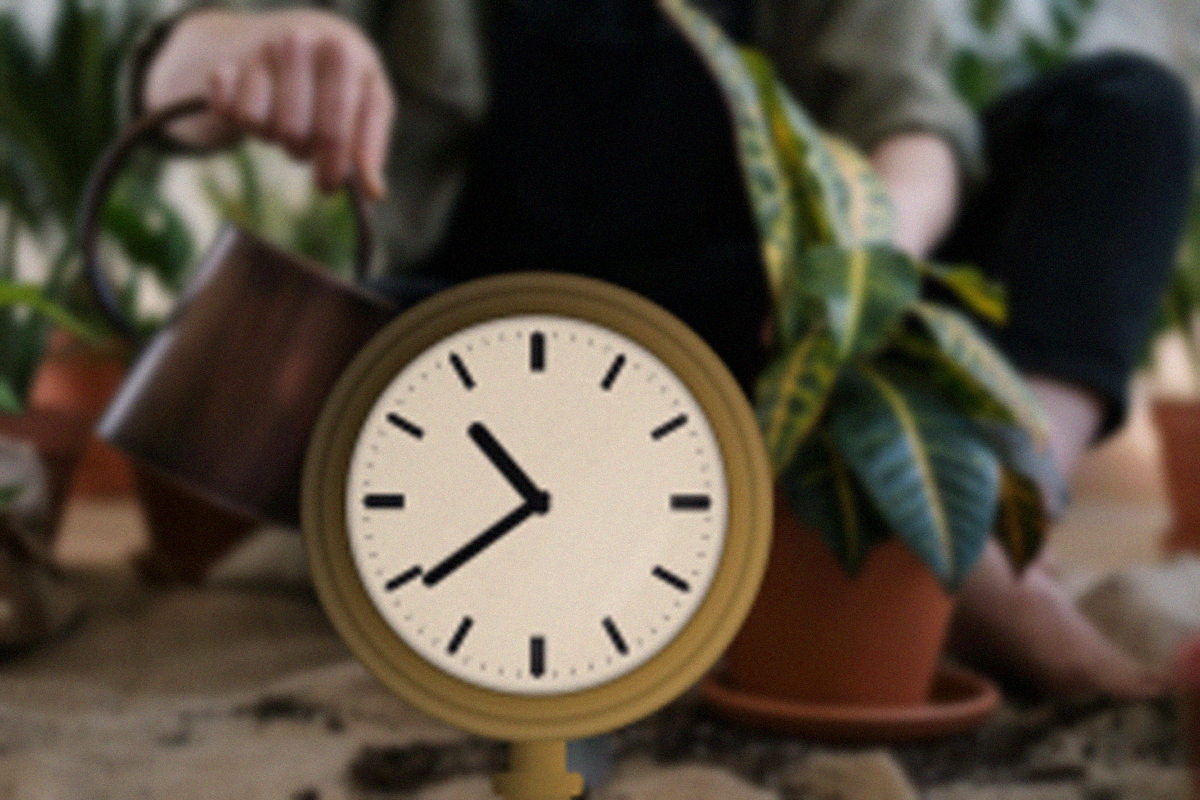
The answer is 10:39
